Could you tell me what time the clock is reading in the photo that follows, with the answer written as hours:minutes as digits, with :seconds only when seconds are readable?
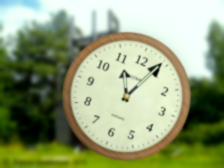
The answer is 11:04
